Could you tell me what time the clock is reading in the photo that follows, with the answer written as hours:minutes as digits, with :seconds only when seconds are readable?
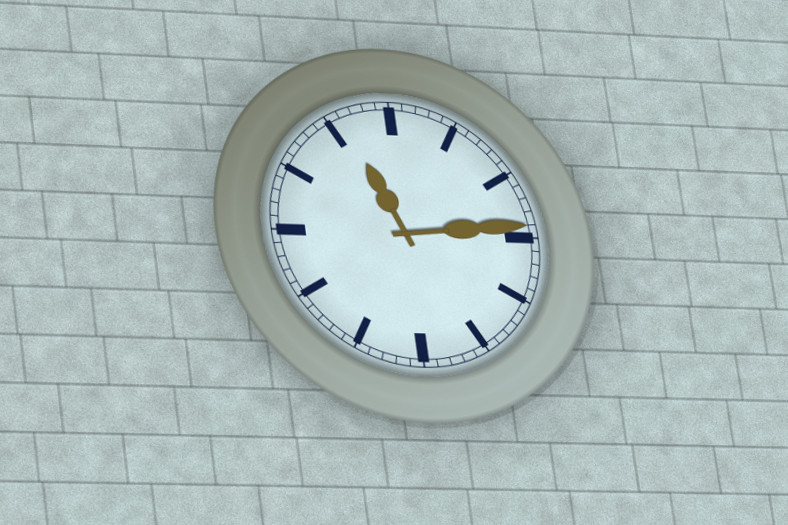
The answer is 11:14
